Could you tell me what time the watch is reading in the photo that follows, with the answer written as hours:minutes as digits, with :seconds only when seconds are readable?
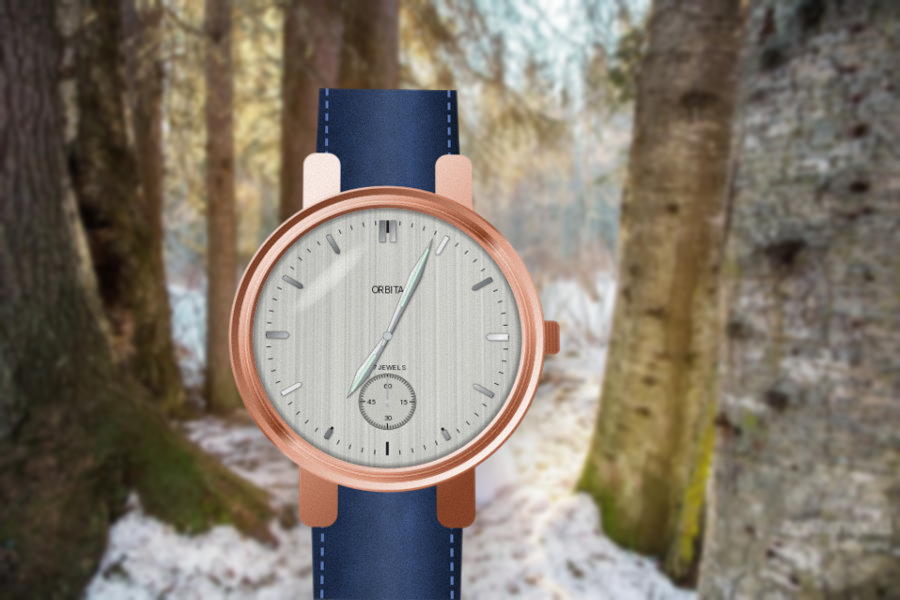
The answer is 7:04
